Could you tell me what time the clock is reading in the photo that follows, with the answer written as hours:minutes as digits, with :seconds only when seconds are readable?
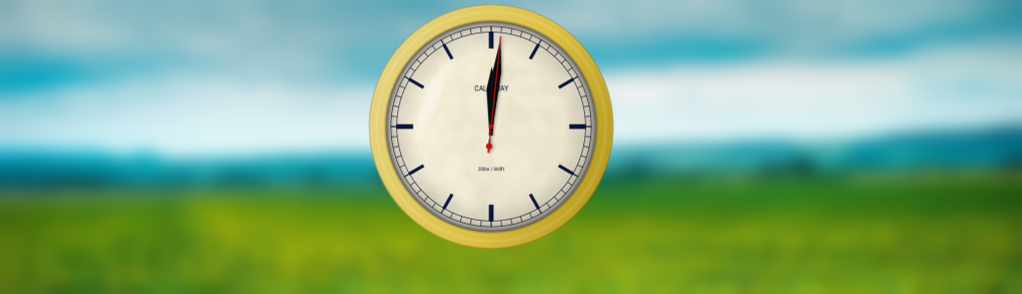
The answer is 12:01:01
